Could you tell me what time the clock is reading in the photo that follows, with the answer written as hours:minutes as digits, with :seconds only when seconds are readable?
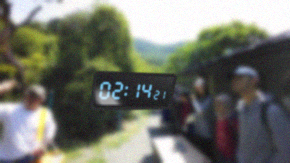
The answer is 2:14:21
